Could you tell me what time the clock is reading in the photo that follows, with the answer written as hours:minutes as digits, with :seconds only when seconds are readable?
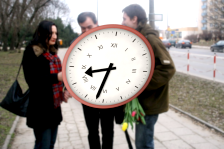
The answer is 8:32
